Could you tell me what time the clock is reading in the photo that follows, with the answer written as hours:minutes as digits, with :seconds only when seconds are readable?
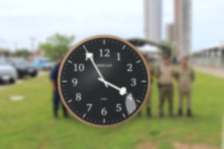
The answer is 3:55
